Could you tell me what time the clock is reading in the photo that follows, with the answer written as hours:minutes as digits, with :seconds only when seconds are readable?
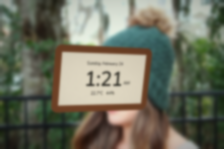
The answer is 1:21
